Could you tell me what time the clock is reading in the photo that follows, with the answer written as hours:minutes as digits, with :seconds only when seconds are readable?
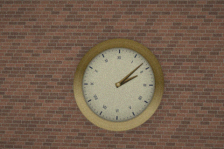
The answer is 2:08
